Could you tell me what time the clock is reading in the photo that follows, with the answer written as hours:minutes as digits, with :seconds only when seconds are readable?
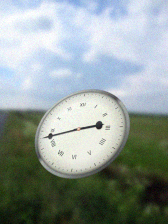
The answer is 2:43
